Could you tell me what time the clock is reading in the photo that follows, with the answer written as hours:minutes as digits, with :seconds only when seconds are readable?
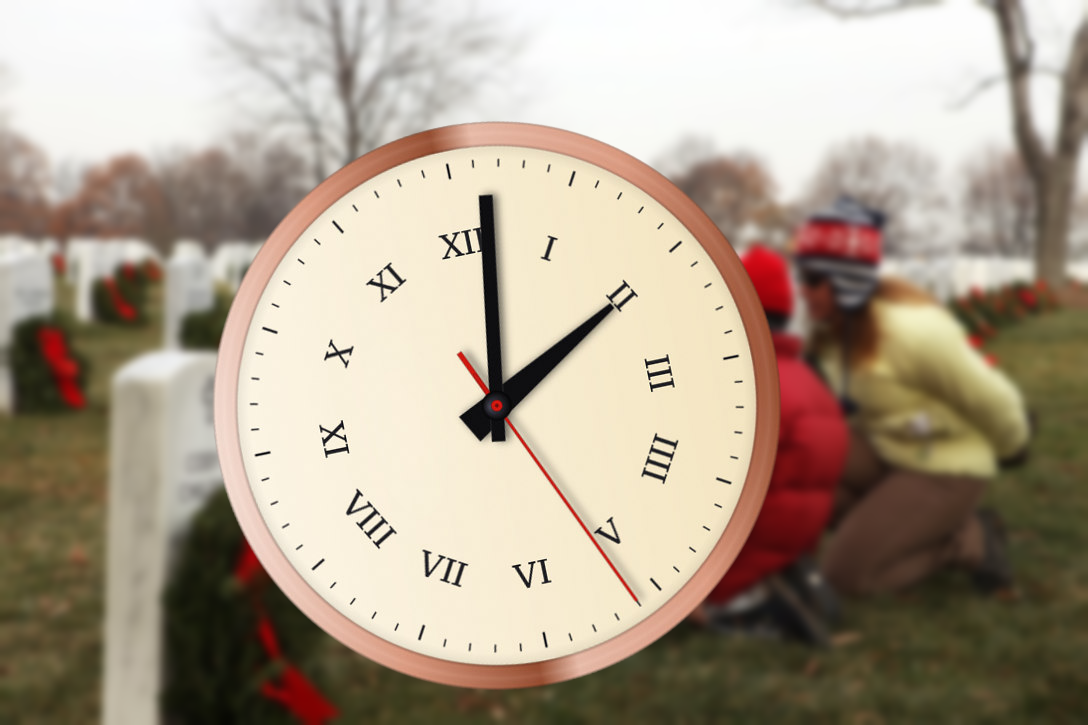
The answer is 2:01:26
